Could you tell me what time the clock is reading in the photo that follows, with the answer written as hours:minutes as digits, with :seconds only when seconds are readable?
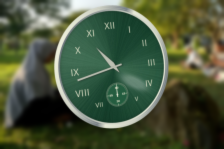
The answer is 10:43
